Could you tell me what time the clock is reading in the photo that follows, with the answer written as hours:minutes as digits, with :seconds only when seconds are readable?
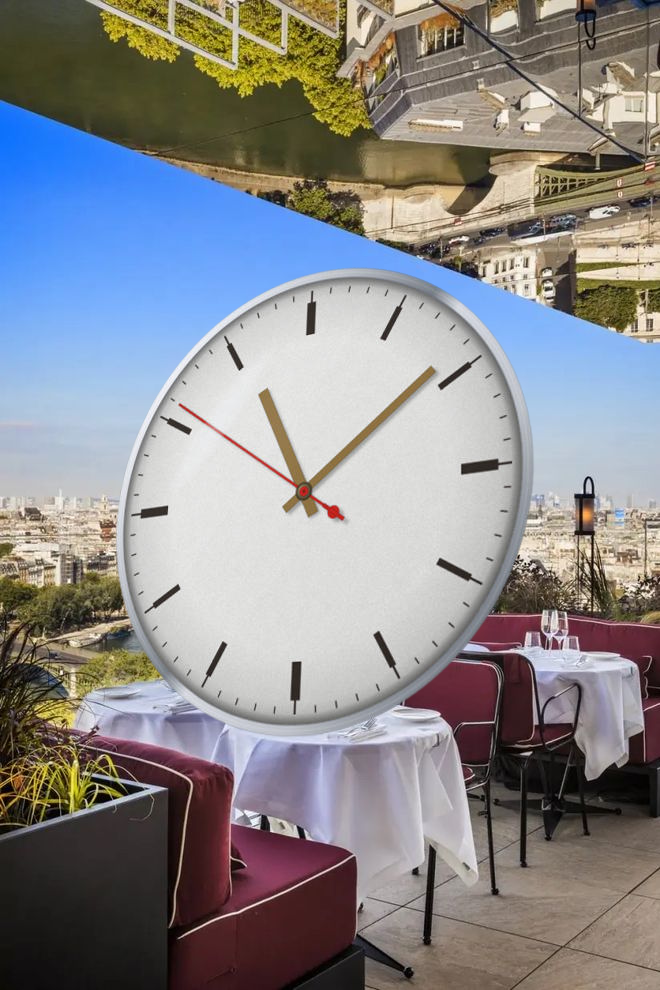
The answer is 11:08:51
